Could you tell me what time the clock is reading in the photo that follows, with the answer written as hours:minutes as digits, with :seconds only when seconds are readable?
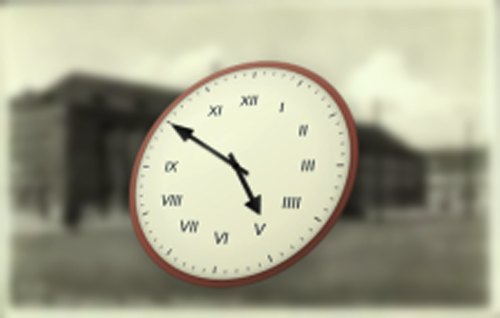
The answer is 4:50
